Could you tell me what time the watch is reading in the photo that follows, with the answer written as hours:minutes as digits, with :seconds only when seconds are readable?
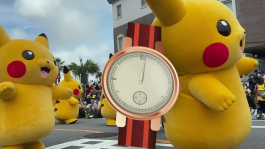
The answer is 12:01
